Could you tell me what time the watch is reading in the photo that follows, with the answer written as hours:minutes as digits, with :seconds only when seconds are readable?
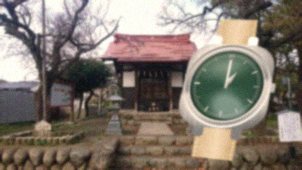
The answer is 1:00
